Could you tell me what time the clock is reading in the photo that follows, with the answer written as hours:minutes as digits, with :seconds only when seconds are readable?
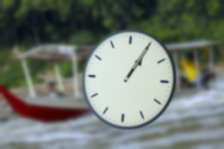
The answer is 1:05
